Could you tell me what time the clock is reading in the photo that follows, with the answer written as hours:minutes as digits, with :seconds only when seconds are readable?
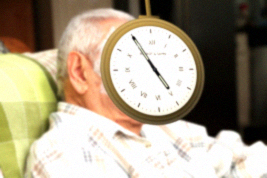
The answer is 4:55
